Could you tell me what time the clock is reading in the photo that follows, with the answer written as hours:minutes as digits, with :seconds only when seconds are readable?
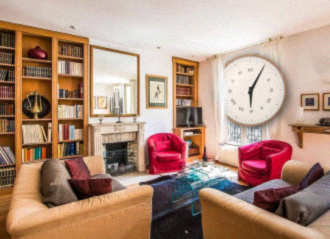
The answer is 6:05
